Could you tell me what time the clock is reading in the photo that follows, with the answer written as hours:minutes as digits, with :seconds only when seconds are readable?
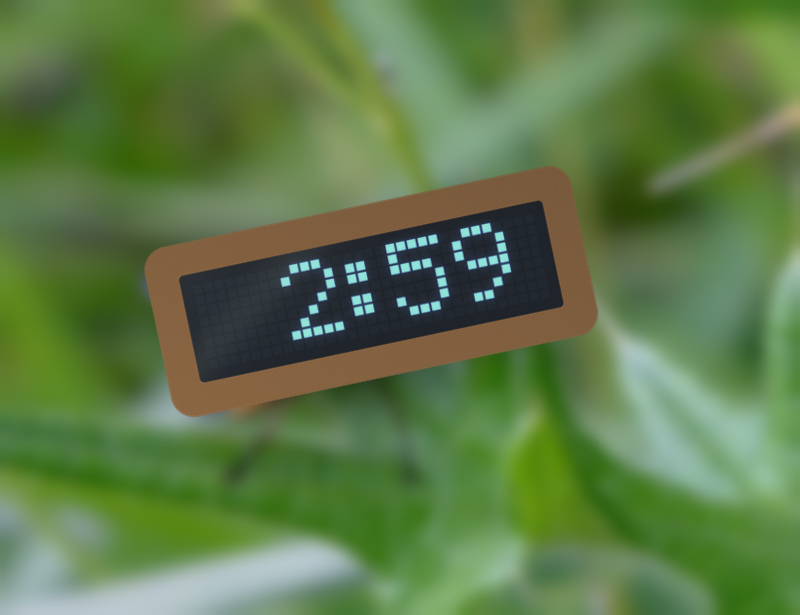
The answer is 2:59
